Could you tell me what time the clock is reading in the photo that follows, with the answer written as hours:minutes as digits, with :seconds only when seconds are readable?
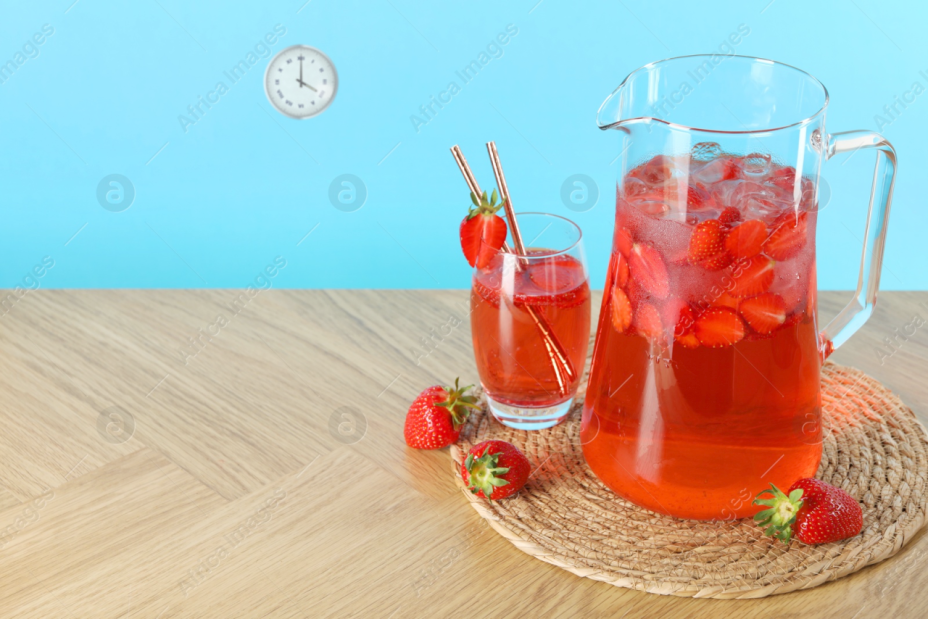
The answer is 4:00
